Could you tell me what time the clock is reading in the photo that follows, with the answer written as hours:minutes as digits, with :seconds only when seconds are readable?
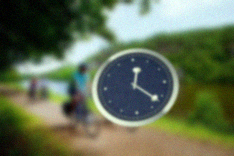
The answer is 12:22
